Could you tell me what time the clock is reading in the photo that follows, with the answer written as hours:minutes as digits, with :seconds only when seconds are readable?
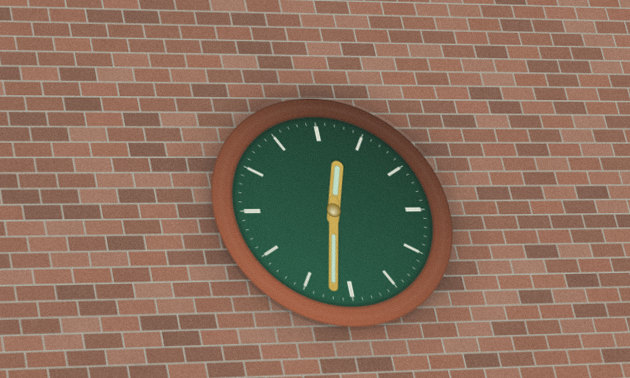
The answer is 12:32
